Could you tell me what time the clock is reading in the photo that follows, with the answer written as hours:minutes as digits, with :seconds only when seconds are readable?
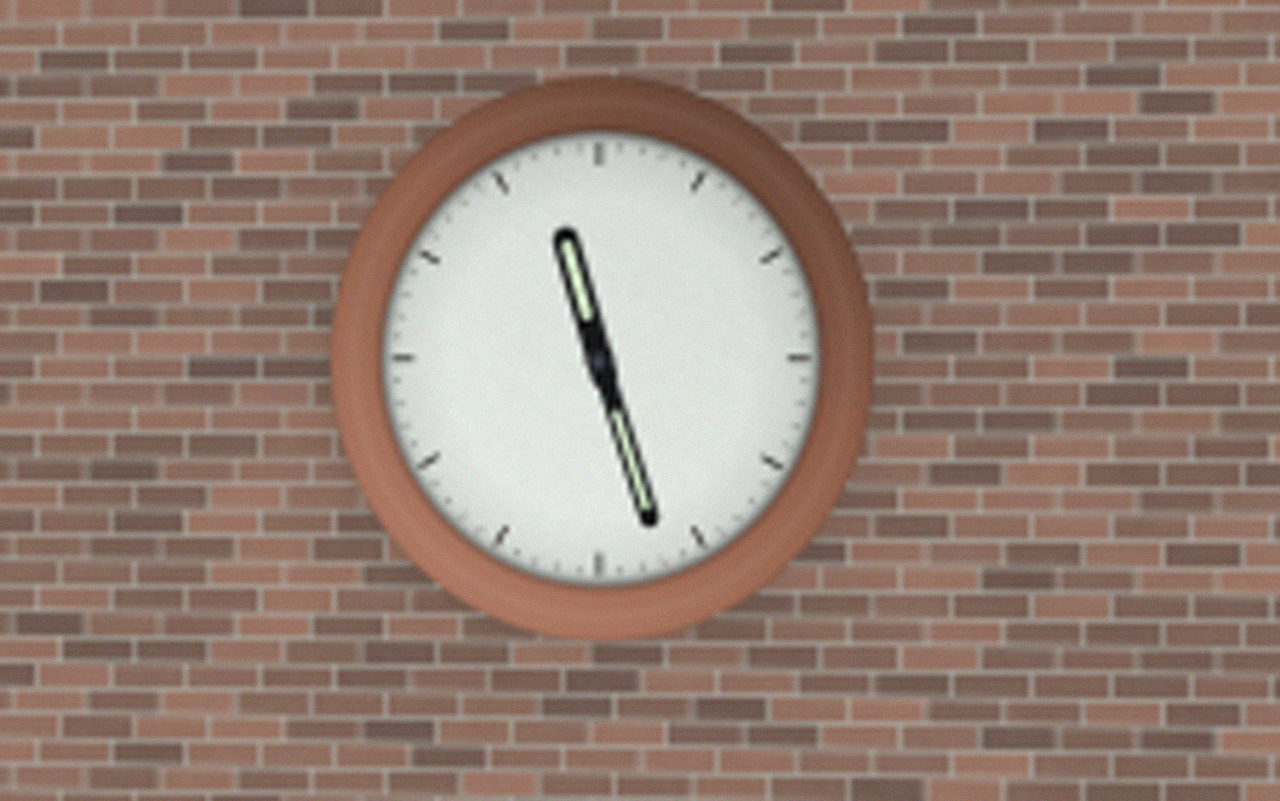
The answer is 11:27
